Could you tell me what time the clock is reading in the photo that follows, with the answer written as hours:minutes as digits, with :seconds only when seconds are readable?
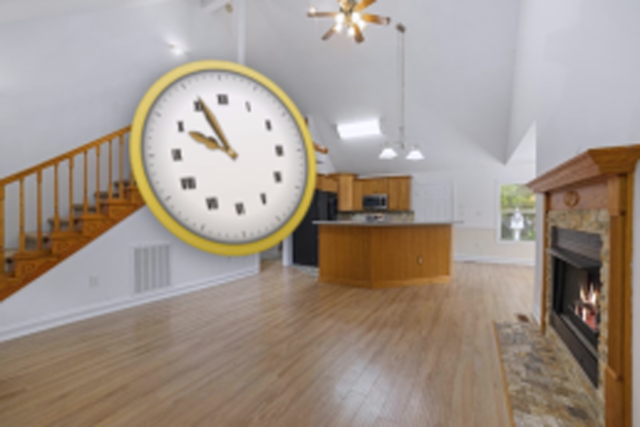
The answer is 9:56
